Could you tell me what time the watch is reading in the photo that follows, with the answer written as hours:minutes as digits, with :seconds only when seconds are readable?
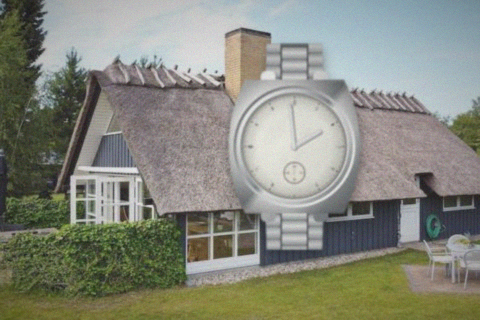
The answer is 1:59
